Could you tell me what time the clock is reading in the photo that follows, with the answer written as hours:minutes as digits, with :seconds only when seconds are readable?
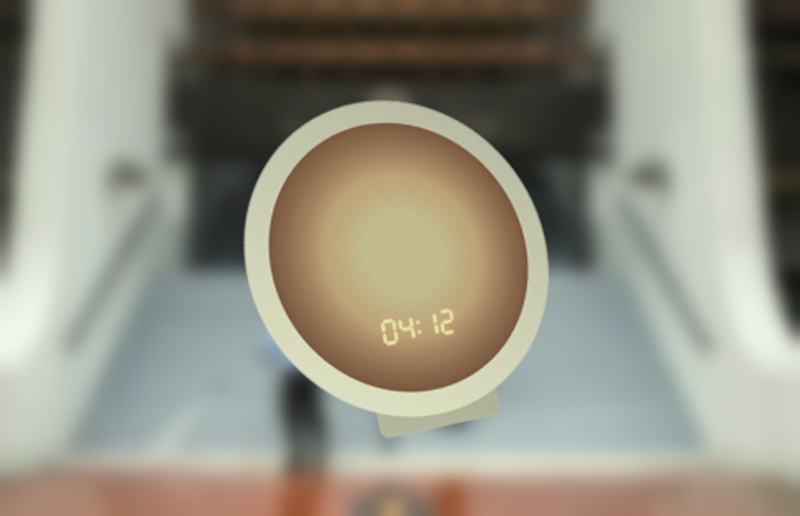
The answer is 4:12
